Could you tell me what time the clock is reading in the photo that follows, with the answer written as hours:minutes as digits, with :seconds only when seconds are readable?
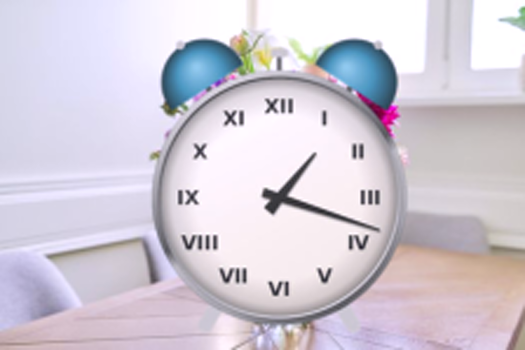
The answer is 1:18
